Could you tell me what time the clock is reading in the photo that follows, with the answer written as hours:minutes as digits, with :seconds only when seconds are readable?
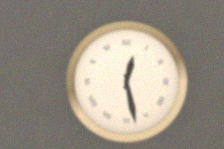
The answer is 12:28
